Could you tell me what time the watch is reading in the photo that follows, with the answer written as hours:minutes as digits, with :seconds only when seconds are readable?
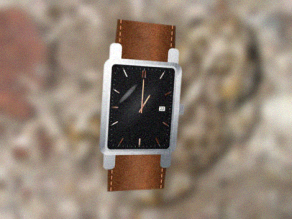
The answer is 1:00
